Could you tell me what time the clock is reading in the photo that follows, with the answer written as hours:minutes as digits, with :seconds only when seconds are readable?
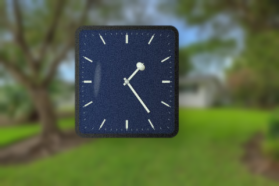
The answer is 1:24
